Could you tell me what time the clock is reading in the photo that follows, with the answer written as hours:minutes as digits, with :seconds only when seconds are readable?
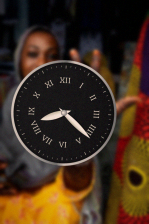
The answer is 8:22
